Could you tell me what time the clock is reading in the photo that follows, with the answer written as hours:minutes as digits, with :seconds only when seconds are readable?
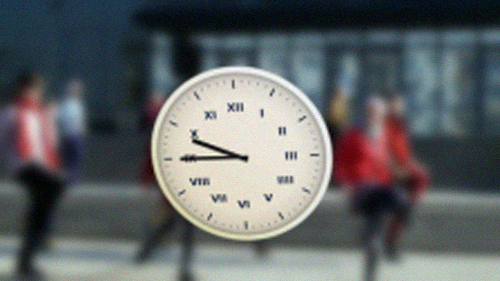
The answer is 9:45
